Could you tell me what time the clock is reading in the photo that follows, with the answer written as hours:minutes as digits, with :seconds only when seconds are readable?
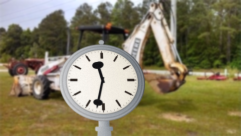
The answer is 11:32
